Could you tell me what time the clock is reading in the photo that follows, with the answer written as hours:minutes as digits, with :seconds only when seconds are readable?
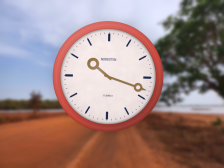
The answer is 10:18
